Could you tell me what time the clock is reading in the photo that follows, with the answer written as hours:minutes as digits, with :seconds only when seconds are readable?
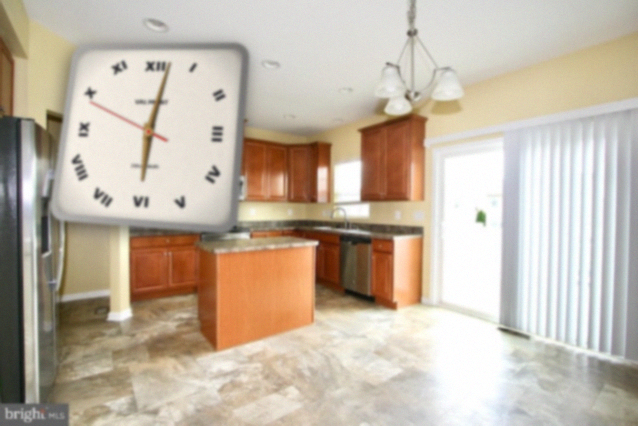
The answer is 6:01:49
